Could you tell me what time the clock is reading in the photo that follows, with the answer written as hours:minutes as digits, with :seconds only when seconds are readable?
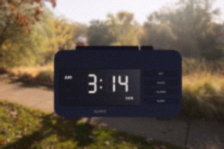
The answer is 3:14
